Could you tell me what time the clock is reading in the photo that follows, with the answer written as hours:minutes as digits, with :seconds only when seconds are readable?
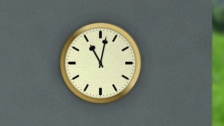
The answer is 11:02
